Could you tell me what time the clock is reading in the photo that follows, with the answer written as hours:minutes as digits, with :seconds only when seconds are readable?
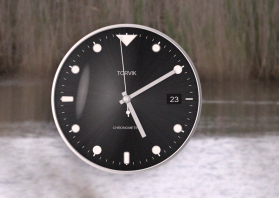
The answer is 5:09:59
